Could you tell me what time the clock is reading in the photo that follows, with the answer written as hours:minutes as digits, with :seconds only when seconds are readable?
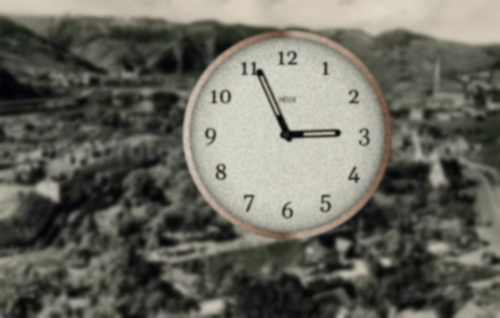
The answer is 2:56
